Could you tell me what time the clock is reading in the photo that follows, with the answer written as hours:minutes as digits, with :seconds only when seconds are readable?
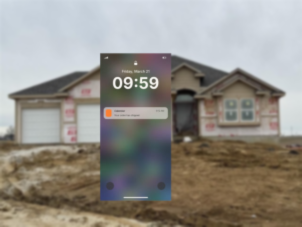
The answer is 9:59
